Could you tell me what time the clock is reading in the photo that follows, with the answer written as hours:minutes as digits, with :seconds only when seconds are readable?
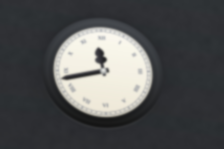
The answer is 11:43
